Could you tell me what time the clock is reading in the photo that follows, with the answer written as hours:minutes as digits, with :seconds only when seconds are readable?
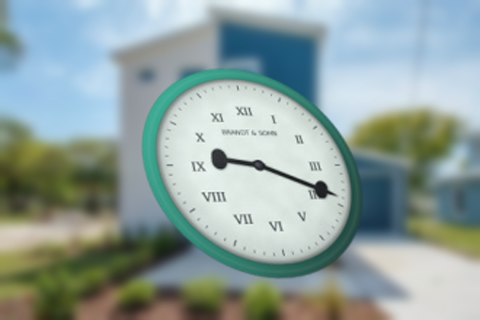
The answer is 9:19
